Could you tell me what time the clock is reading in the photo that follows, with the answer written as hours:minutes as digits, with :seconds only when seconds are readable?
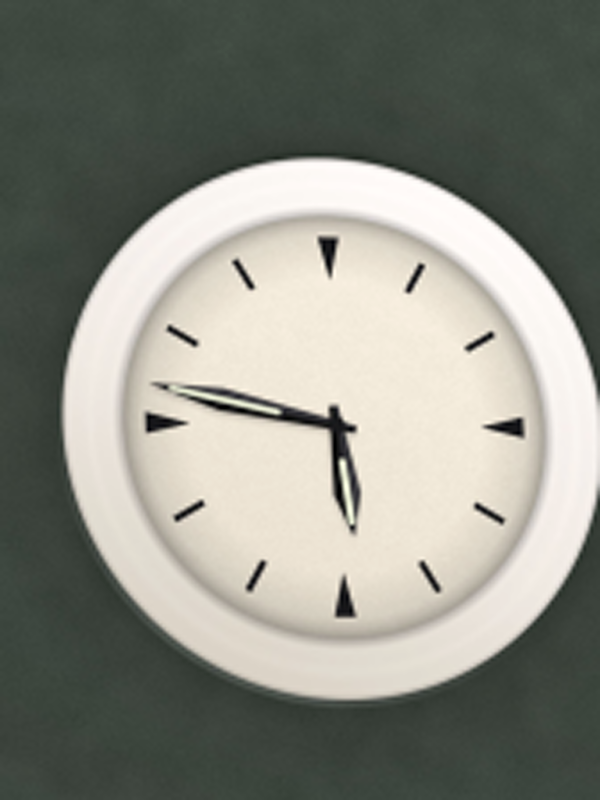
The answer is 5:47
